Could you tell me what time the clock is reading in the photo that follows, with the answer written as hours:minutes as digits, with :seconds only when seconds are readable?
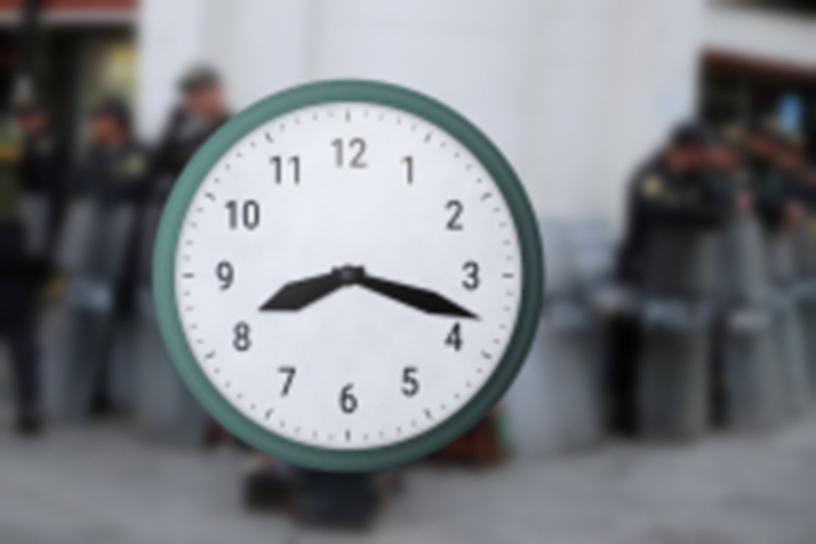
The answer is 8:18
